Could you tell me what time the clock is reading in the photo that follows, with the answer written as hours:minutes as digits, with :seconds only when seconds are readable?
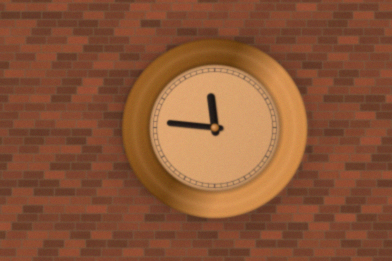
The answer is 11:46
